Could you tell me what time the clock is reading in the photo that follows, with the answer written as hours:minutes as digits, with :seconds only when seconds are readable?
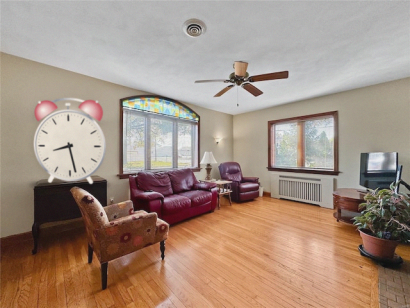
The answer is 8:28
